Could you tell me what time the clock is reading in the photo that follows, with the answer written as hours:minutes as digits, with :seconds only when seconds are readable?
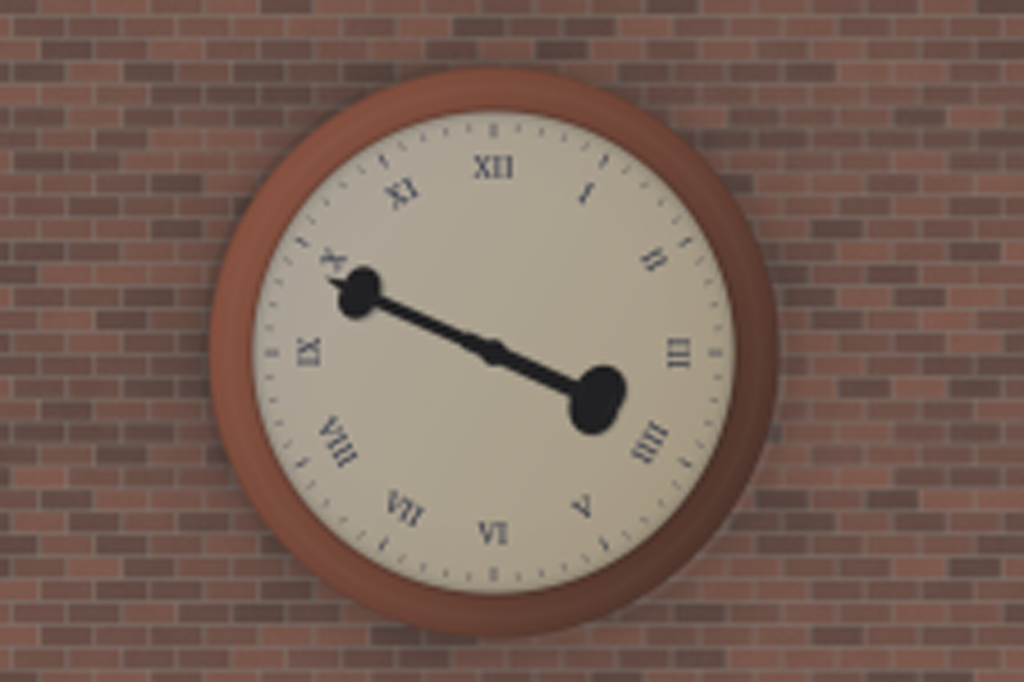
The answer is 3:49
